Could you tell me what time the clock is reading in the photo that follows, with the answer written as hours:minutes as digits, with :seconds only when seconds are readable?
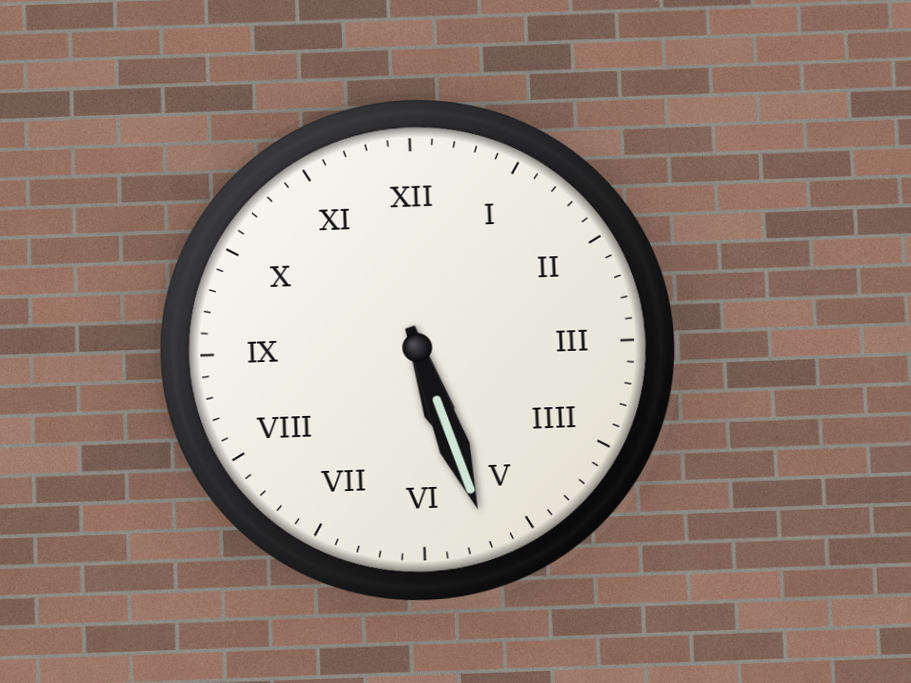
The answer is 5:27
